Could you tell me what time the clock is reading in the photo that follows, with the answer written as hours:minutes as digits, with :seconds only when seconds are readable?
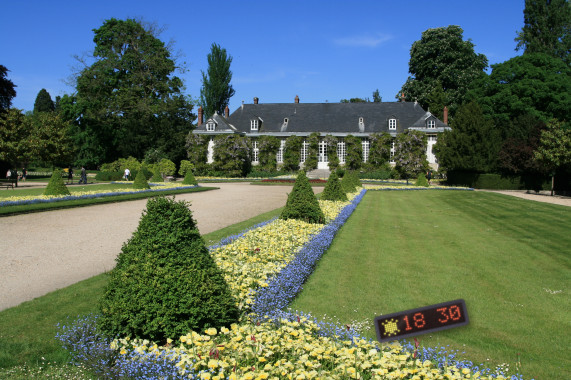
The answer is 18:30
